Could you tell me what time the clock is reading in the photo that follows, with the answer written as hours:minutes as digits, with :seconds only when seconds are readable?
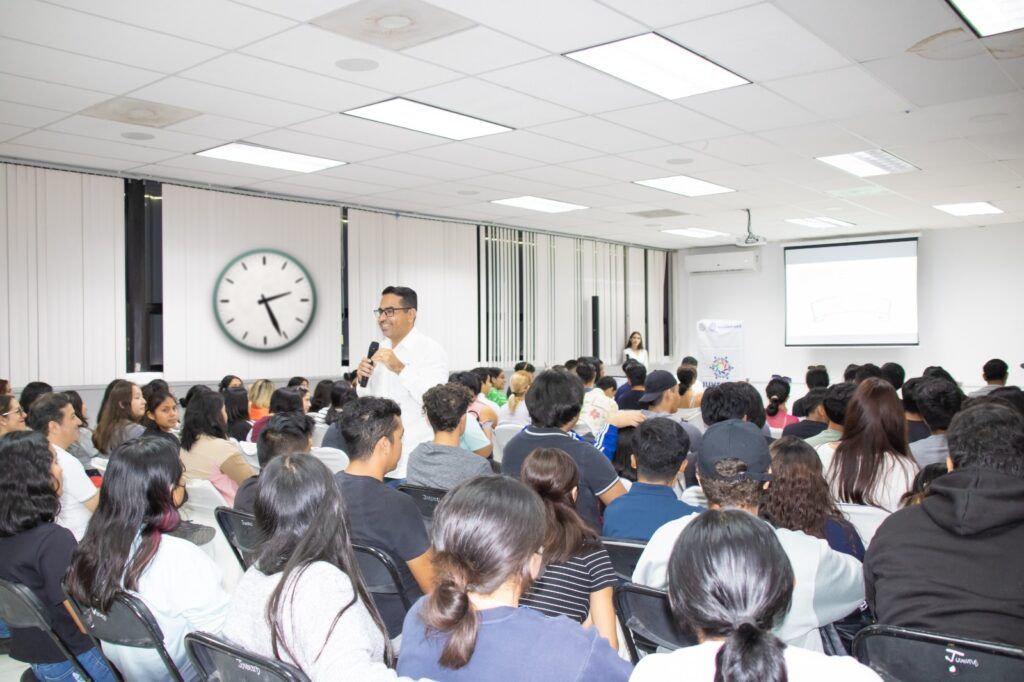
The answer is 2:26
